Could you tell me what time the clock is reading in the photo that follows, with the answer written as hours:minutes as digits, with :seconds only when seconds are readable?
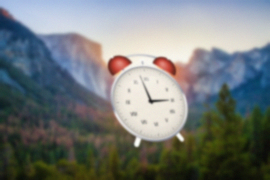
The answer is 2:58
